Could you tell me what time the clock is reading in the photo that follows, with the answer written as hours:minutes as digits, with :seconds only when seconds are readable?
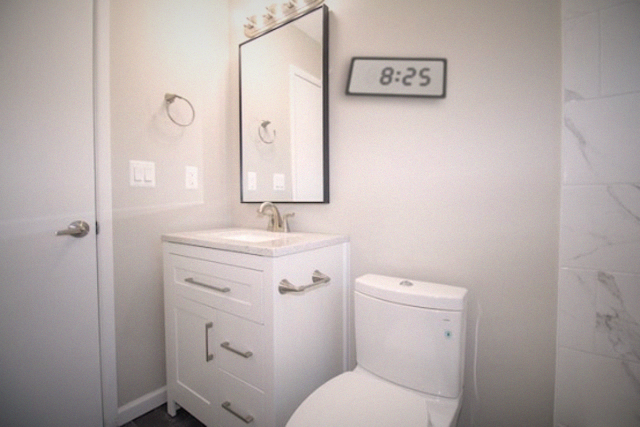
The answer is 8:25
